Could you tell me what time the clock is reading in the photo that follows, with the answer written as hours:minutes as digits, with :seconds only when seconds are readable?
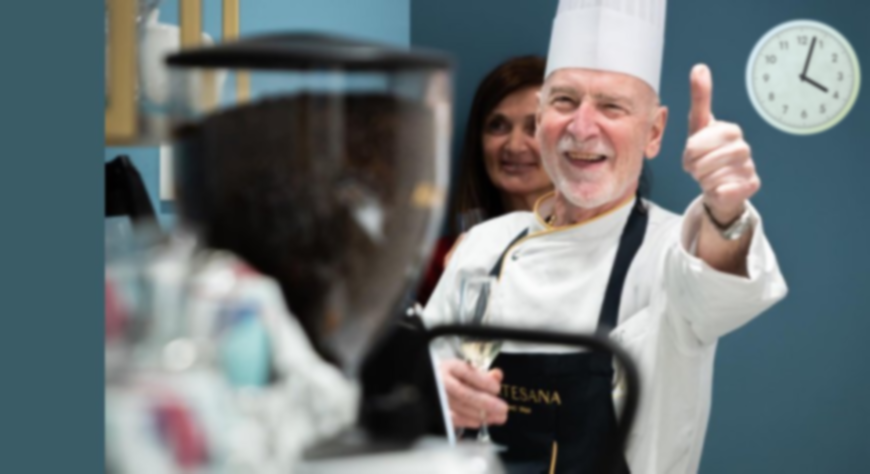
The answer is 4:03
